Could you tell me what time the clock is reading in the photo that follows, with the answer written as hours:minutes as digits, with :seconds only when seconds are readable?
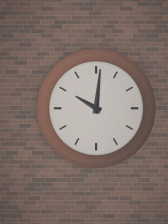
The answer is 10:01
